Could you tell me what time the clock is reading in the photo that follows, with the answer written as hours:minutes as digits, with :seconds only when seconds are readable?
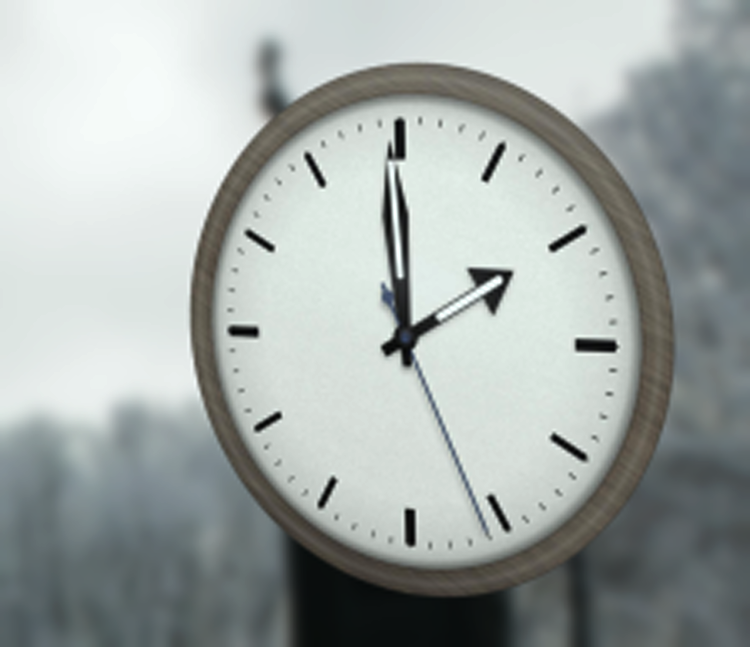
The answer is 1:59:26
